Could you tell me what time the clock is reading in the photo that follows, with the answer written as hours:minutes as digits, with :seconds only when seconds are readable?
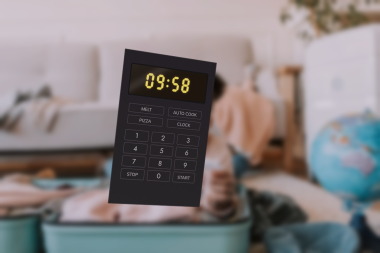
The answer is 9:58
